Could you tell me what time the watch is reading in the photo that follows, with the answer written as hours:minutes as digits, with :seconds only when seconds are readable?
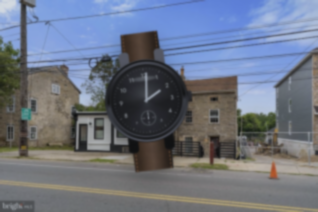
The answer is 2:01
